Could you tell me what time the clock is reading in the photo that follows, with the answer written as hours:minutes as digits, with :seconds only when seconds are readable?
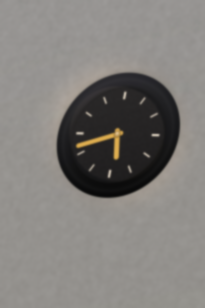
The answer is 5:42
